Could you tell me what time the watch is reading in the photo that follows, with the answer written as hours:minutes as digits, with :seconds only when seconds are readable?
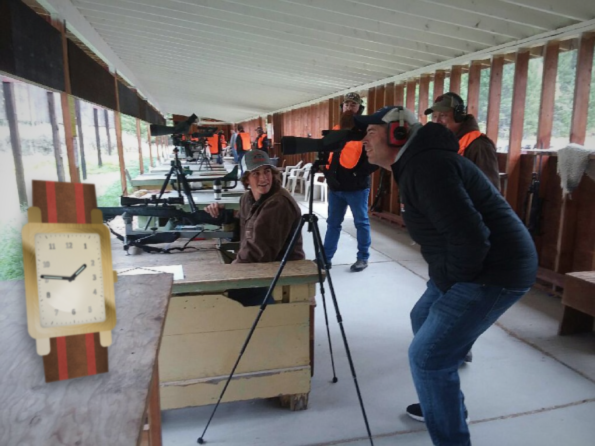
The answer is 1:46
